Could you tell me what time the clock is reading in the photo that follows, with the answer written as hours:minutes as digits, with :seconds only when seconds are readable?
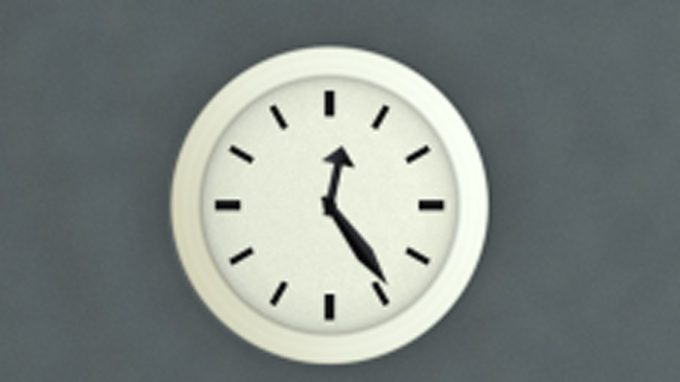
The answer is 12:24
